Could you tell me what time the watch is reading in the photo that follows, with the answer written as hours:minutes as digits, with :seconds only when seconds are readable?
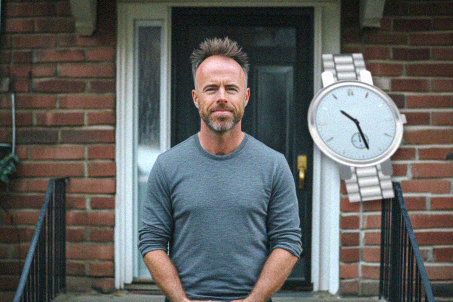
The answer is 10:28
